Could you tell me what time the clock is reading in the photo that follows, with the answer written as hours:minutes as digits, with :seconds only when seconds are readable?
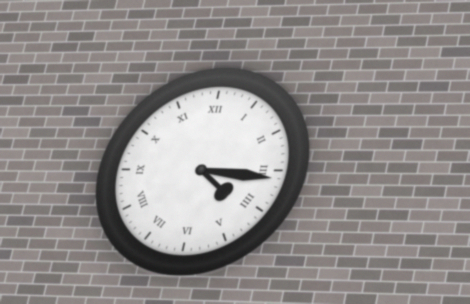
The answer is 4:16
